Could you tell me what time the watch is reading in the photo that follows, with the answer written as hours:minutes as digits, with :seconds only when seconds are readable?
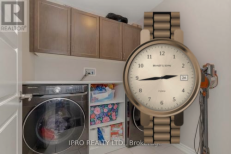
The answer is 2:44
